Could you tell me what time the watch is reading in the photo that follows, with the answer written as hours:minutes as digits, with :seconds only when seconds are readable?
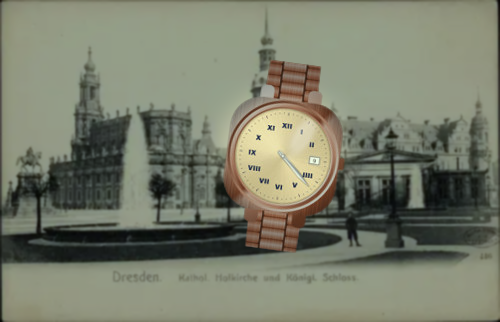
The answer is 4:22
